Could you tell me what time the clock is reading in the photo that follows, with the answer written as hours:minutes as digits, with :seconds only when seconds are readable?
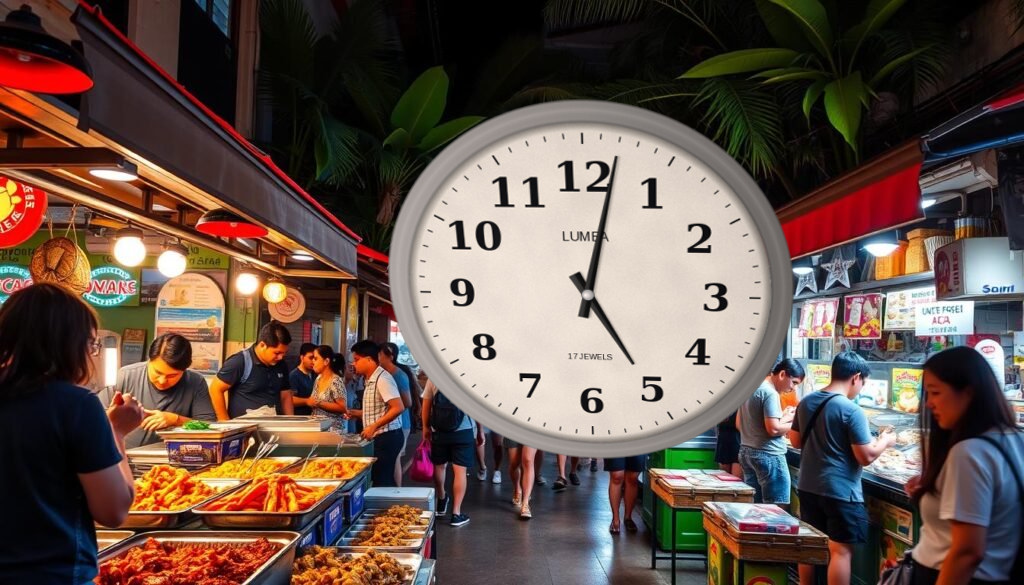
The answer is 5:02
